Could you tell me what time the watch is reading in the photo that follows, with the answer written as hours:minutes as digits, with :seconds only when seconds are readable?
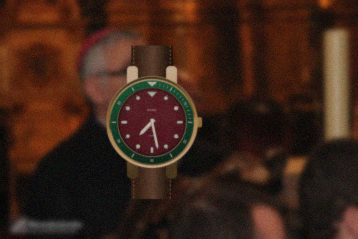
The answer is 7:28
